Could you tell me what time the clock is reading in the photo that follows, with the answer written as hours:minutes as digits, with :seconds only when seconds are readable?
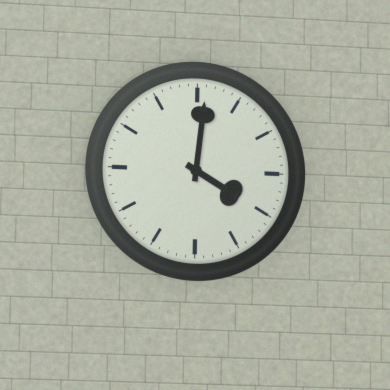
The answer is 4:01
